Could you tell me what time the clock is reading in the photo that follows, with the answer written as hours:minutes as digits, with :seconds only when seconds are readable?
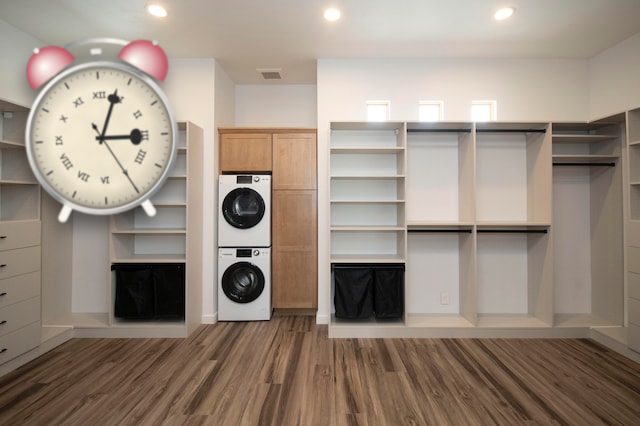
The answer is 3:03:25
